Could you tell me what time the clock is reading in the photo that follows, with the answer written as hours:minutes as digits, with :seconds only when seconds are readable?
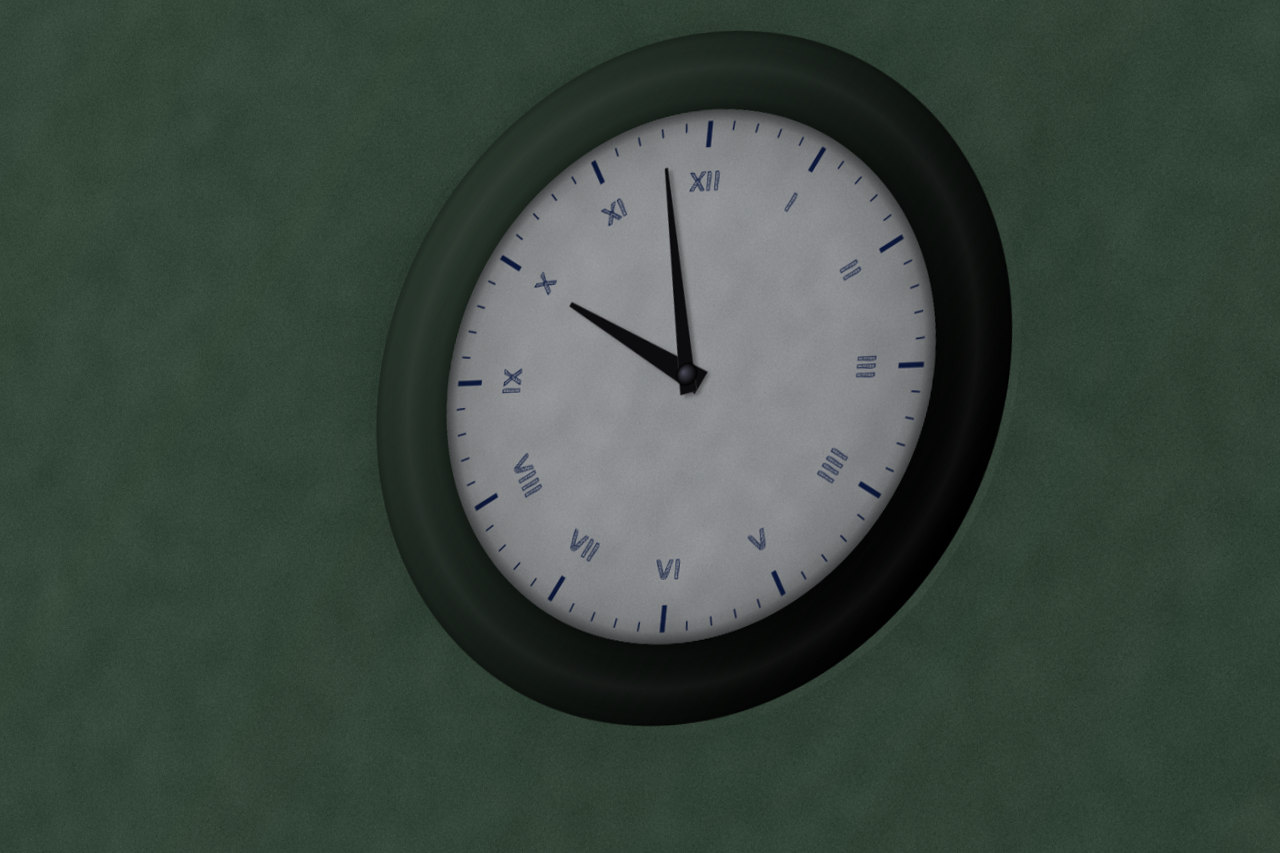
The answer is 9:58
